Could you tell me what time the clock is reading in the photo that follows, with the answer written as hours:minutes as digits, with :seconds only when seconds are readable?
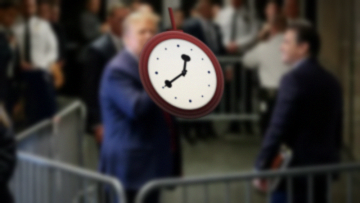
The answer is 12:40
